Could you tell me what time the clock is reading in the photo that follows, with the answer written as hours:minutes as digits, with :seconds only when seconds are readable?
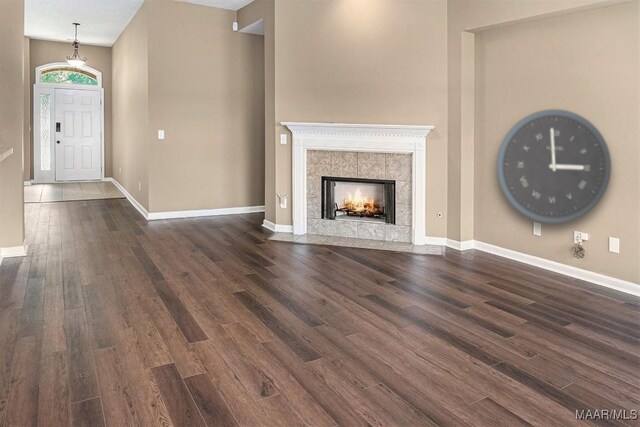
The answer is 2:59
